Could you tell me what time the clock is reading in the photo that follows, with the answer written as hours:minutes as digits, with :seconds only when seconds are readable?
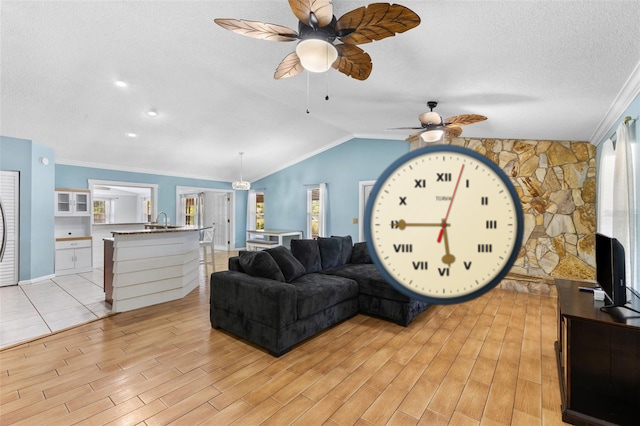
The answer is 5:45:03
